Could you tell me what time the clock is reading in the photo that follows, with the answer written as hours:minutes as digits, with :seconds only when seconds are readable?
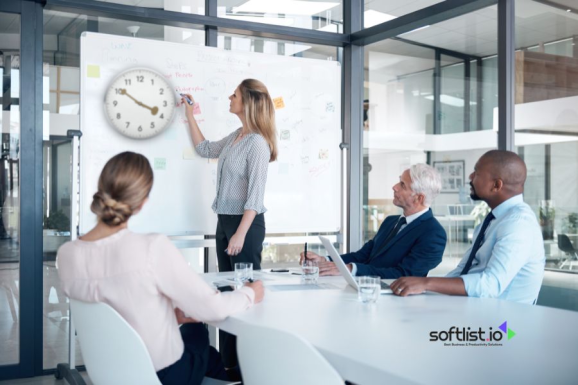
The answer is 3:51
